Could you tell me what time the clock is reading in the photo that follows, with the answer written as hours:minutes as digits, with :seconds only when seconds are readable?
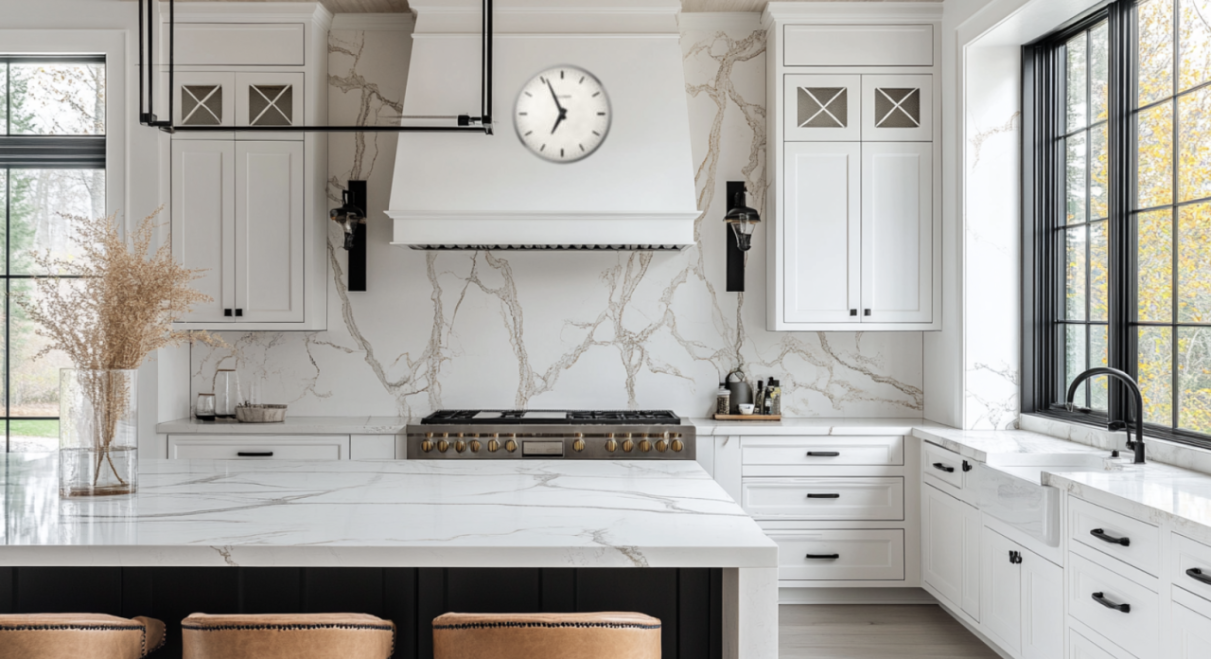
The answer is 6:56
